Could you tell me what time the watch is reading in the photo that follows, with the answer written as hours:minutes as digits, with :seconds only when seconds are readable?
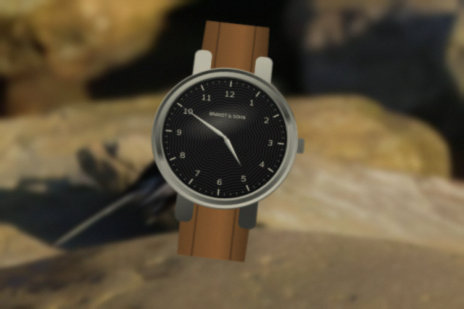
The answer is 4:50
